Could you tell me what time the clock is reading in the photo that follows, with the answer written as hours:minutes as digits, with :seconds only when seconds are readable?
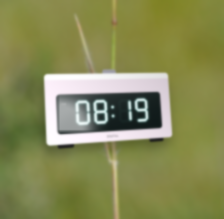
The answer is 8:19
